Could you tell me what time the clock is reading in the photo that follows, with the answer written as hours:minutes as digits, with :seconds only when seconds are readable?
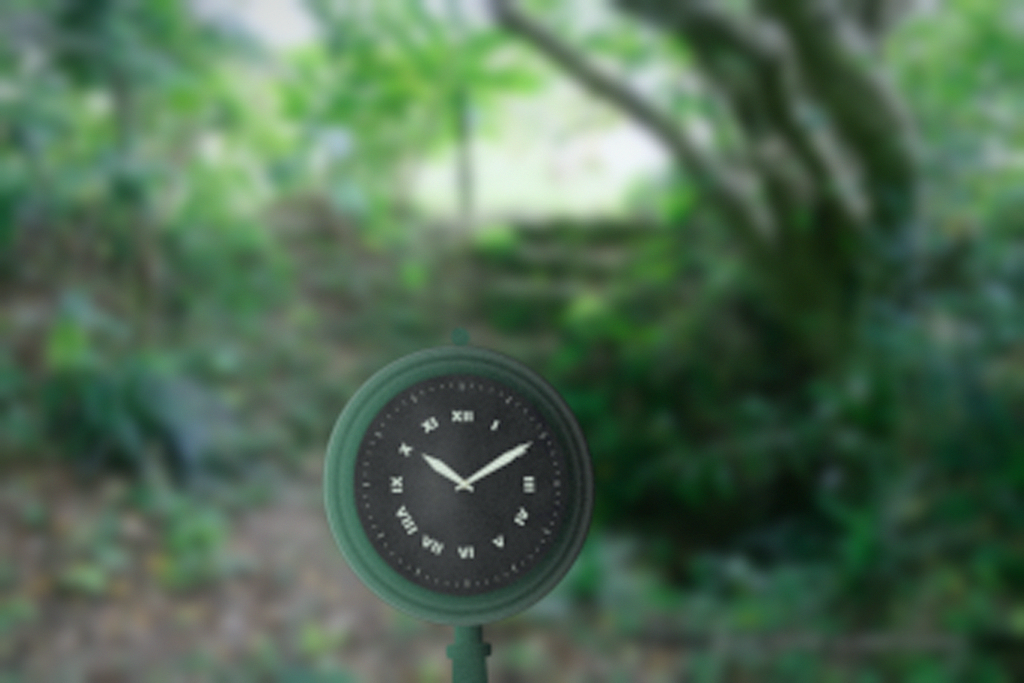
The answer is 10:10
